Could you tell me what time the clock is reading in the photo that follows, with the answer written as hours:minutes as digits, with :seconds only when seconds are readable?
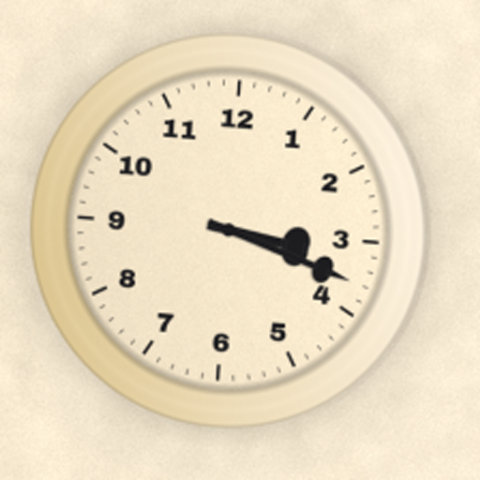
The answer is 3:18
